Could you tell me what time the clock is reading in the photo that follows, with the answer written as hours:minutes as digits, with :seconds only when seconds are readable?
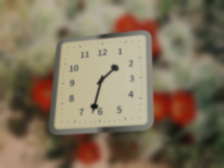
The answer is 1:32
